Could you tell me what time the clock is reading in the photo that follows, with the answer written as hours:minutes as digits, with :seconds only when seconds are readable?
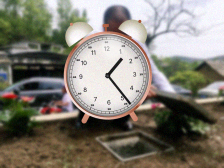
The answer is 1:24
